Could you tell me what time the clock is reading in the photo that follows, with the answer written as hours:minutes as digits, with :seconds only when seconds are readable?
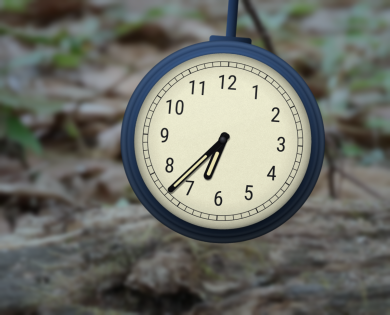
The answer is 6:37
